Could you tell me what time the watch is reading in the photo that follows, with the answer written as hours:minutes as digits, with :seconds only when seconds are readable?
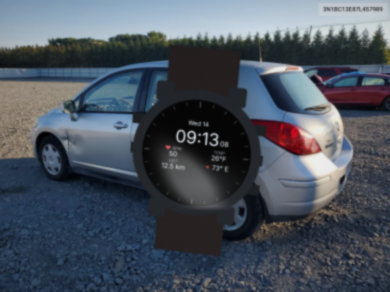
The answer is 9:13
